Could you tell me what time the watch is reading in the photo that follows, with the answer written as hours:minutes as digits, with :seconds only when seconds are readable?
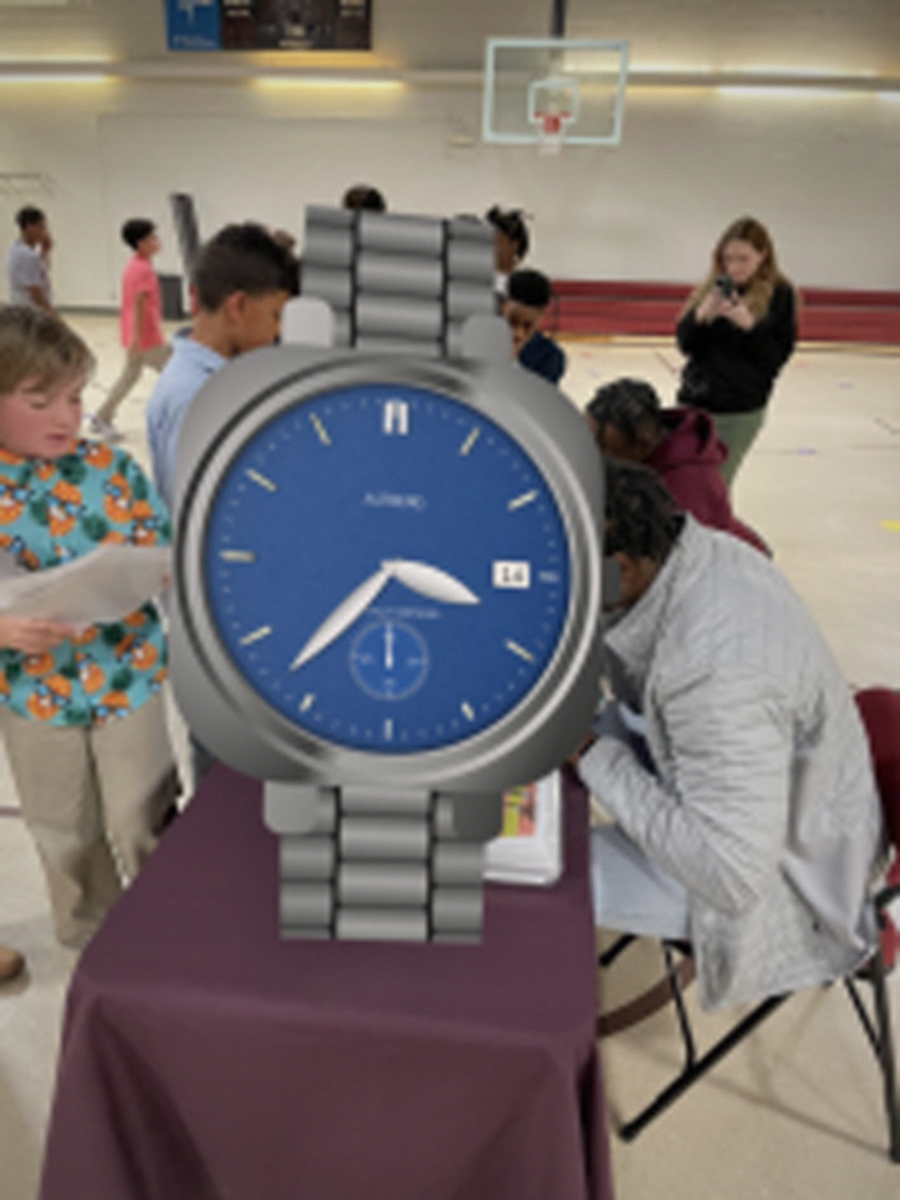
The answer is 3:37
